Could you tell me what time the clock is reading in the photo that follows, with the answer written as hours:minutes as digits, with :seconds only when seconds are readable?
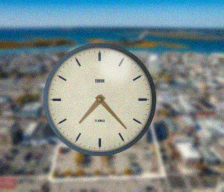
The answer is 7:23
